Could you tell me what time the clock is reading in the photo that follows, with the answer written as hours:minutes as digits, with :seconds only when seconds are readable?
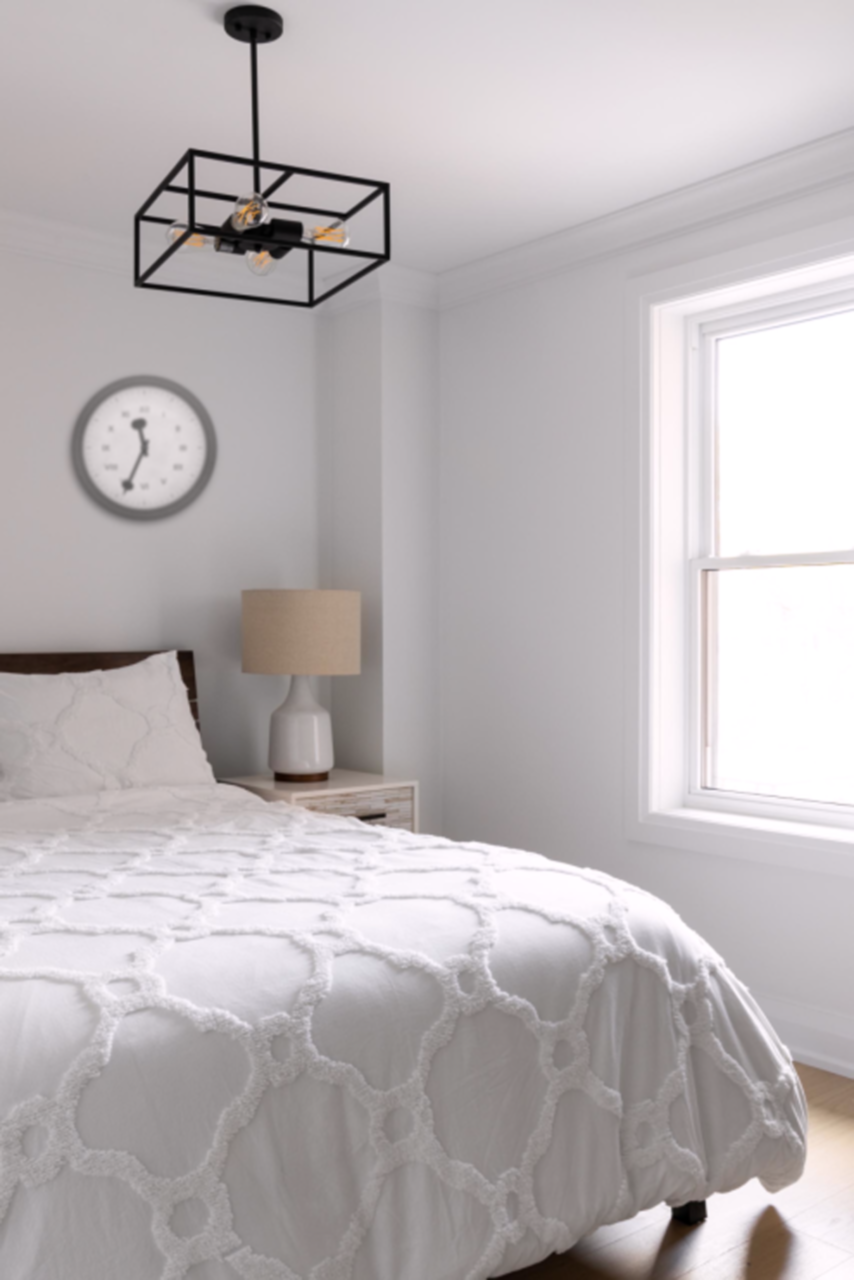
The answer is 11:34
